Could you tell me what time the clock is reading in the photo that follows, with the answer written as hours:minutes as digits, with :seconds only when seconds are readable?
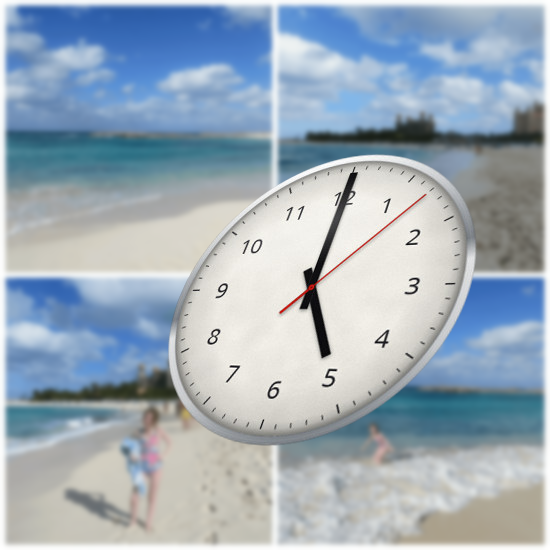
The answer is 5:00:07
